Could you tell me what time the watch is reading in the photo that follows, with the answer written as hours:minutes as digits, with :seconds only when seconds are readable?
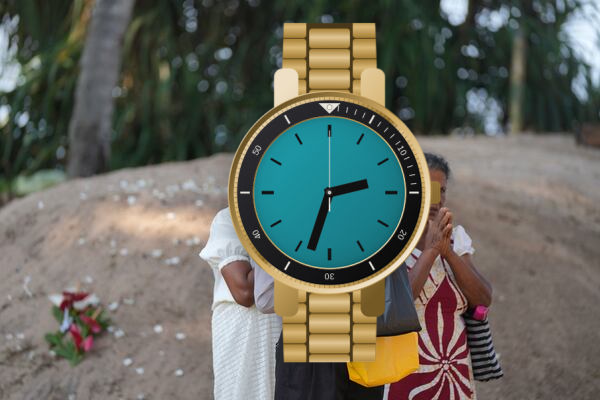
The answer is 2:33:00
